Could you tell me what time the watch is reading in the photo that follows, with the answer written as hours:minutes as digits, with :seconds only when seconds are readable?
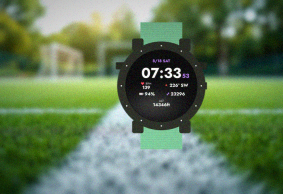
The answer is 7:33
